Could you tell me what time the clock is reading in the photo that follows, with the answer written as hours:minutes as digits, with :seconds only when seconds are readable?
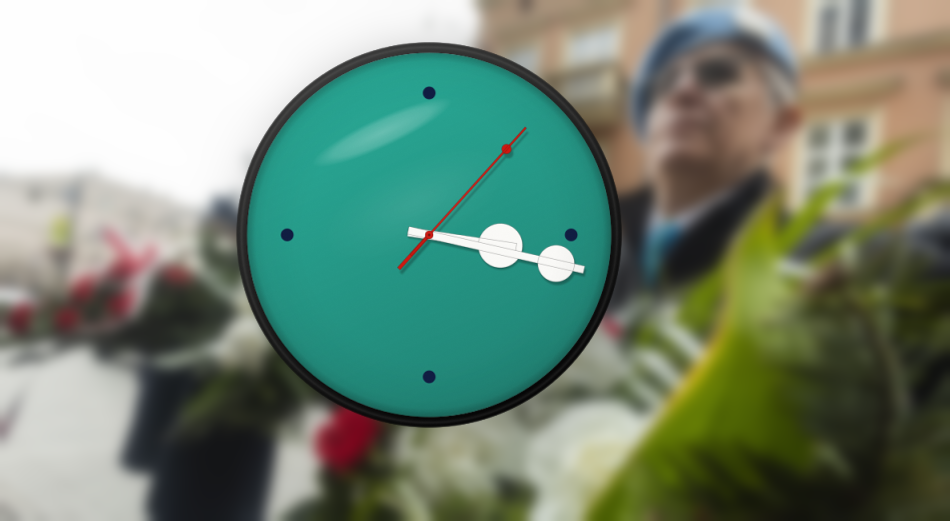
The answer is 3:17:07
